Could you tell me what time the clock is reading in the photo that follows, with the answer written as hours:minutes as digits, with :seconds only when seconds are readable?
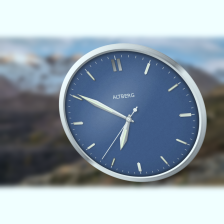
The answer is 6:50:37
